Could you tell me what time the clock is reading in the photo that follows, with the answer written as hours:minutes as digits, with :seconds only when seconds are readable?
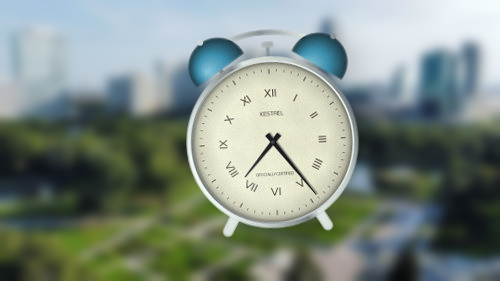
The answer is 7:24
